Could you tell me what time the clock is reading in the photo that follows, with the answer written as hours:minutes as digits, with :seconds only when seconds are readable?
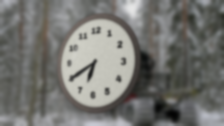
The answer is 6:40
